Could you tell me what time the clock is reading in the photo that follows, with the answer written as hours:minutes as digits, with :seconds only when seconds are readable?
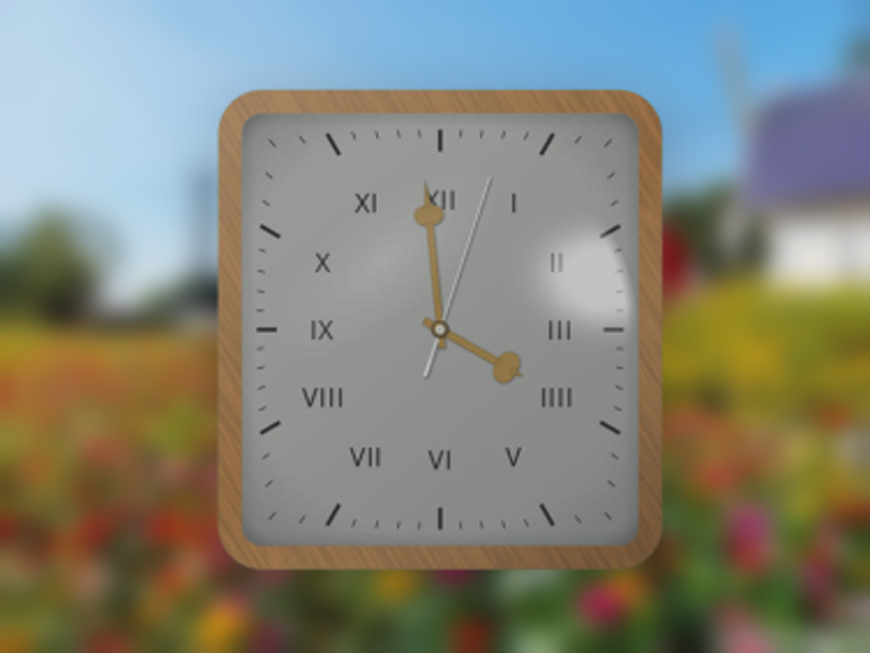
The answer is 3:59:03
